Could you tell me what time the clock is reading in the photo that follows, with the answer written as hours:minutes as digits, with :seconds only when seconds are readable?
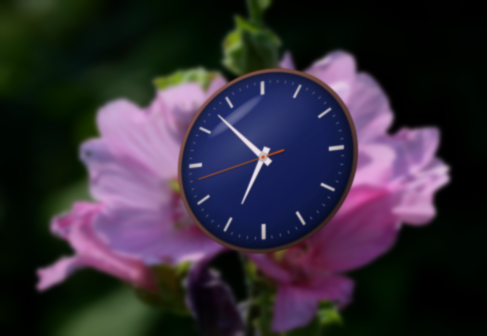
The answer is 6:52:43
